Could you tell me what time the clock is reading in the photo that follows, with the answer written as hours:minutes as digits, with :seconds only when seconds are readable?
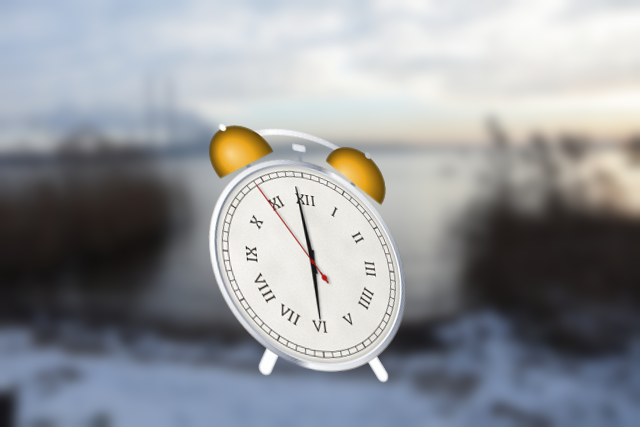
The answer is 5:58:54
